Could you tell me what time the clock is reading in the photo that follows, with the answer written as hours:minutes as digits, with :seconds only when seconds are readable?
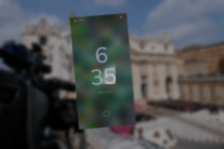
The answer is 6:35
